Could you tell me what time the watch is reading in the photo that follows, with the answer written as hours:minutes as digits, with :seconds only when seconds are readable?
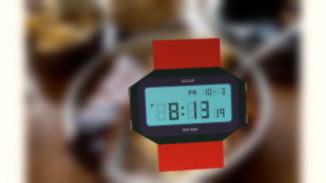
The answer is 8:13
